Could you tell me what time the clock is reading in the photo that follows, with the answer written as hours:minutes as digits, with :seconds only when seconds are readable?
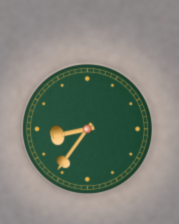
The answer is 8:36
